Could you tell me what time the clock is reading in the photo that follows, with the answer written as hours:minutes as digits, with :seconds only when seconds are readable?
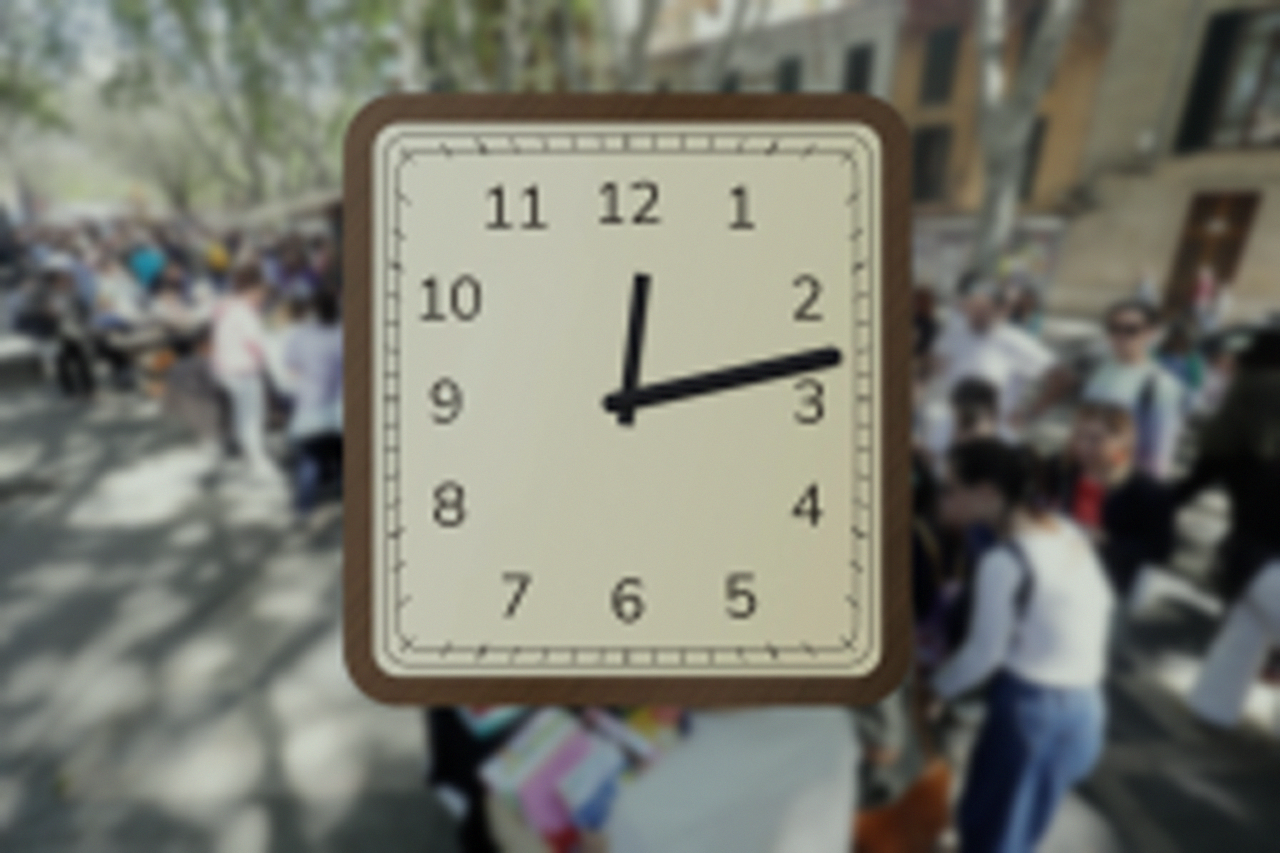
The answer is 12:13
